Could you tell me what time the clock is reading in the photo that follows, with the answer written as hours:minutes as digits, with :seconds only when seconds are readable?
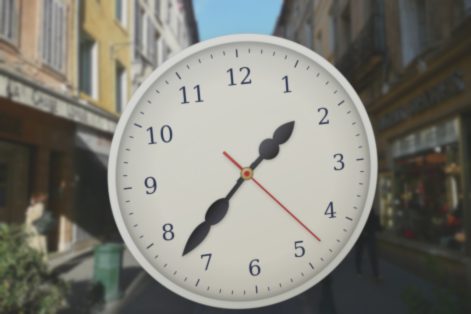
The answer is 1:37:23
